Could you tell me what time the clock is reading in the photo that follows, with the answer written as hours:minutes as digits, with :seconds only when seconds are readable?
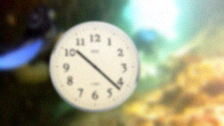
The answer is 10:22
